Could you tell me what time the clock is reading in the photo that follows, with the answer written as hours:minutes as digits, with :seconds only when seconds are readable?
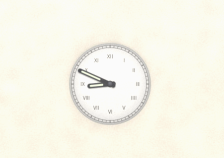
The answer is 8:49
